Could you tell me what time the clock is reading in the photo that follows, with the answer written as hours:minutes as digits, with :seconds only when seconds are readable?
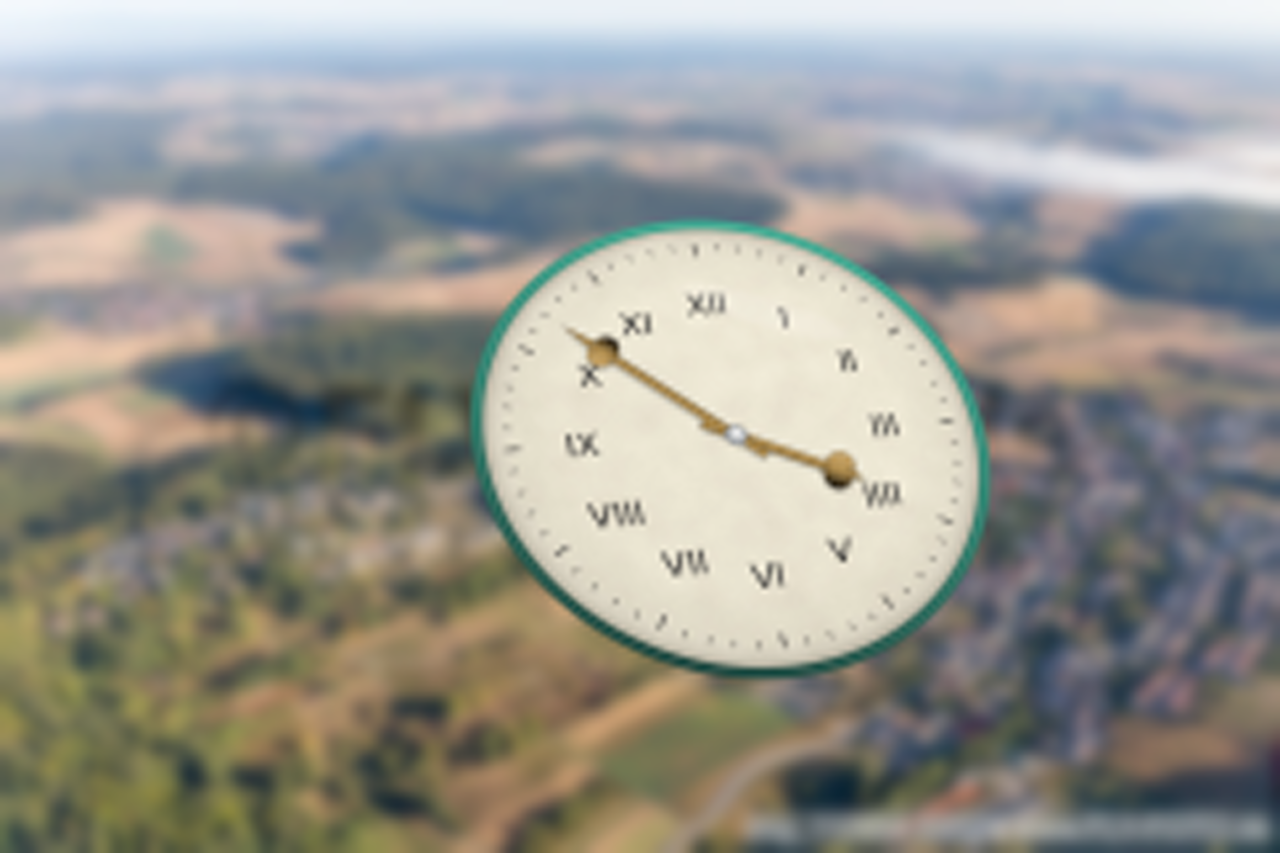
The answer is 3:52
